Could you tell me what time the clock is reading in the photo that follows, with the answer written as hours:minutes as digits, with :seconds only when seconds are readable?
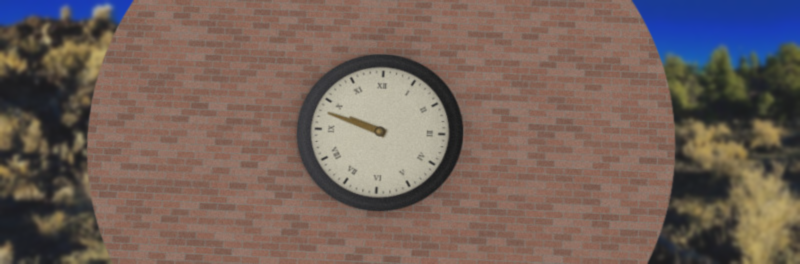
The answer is 9:48
